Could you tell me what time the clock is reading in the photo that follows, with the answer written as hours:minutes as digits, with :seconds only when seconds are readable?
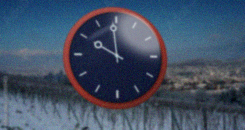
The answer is 9:59
